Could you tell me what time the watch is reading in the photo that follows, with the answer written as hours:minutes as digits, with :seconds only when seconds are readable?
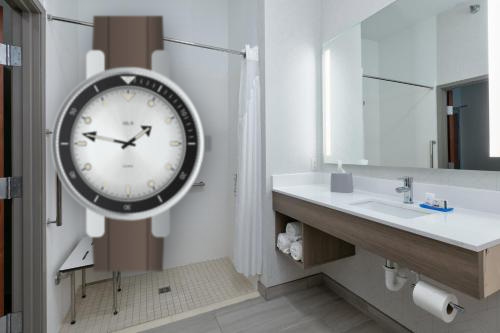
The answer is 1:47
